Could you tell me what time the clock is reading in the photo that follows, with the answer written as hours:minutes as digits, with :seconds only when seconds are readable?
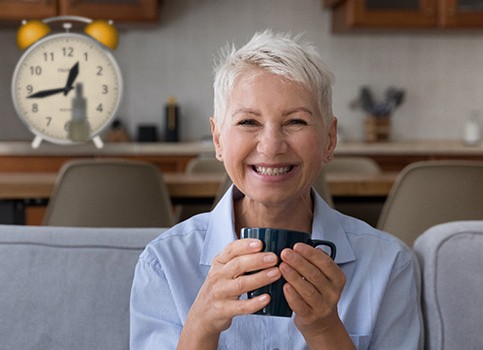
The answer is 12:43
